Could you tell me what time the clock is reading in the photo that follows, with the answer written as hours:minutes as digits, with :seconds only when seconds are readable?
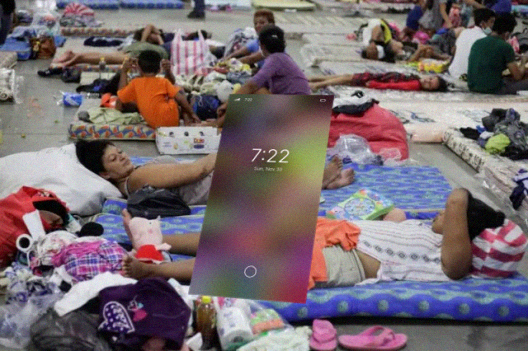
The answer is 7:22
